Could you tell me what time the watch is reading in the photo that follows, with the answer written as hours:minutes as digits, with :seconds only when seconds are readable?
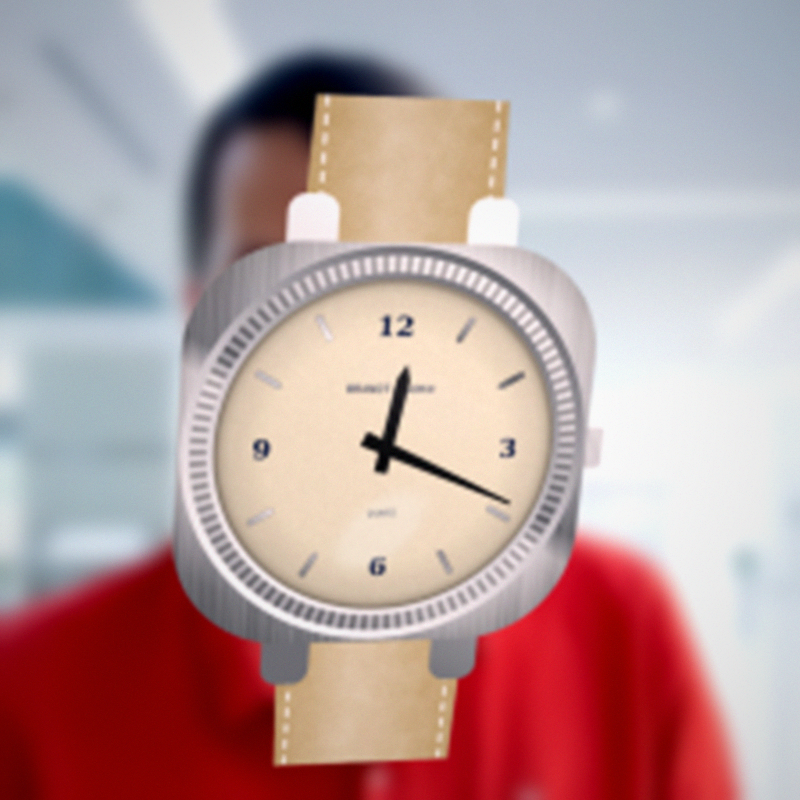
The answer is 12:19
